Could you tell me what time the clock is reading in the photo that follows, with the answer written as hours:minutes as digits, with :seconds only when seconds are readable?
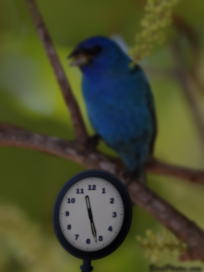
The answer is 11:27
